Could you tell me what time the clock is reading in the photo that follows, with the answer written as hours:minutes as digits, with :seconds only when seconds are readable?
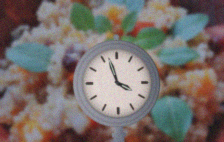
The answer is 3:57
